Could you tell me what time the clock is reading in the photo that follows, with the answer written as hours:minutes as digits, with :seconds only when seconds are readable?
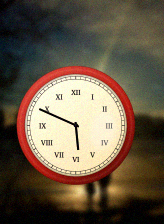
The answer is 5:49
